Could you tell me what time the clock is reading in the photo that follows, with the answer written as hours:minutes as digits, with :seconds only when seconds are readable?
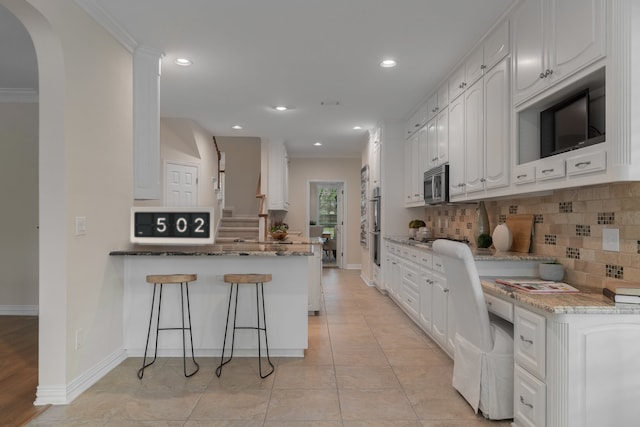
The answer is 5:02
